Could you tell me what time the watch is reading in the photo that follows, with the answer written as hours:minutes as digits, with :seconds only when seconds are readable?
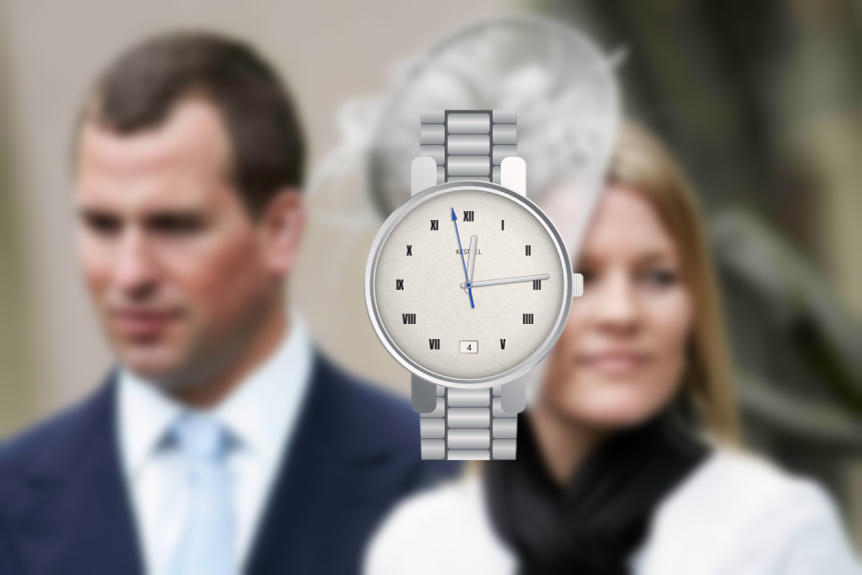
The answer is 12:13:58
